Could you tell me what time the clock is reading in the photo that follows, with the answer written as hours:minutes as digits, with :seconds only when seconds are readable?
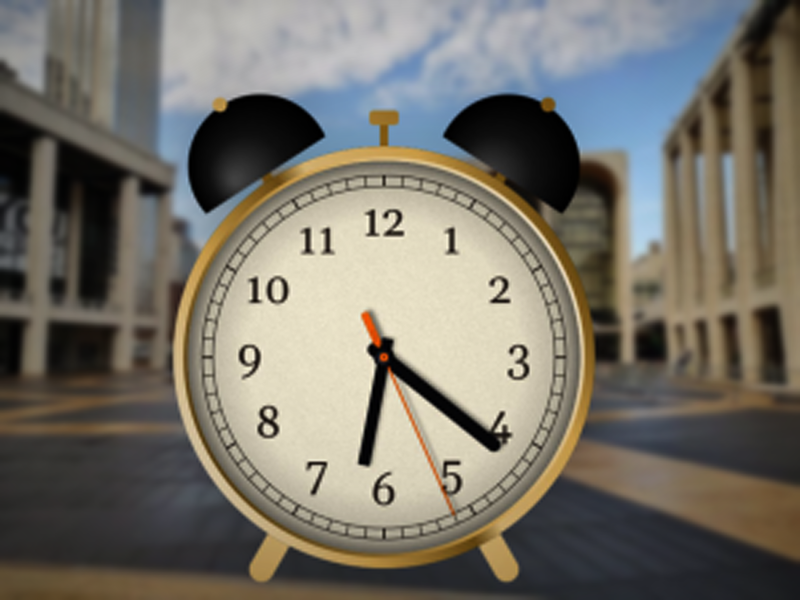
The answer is 6:21:26
